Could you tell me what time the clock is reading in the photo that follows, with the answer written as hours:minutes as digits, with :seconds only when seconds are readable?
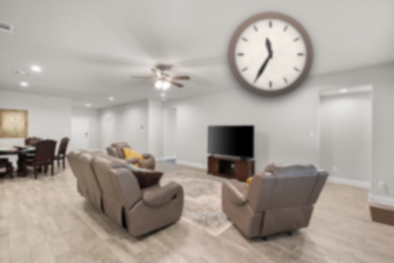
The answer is 11:35
